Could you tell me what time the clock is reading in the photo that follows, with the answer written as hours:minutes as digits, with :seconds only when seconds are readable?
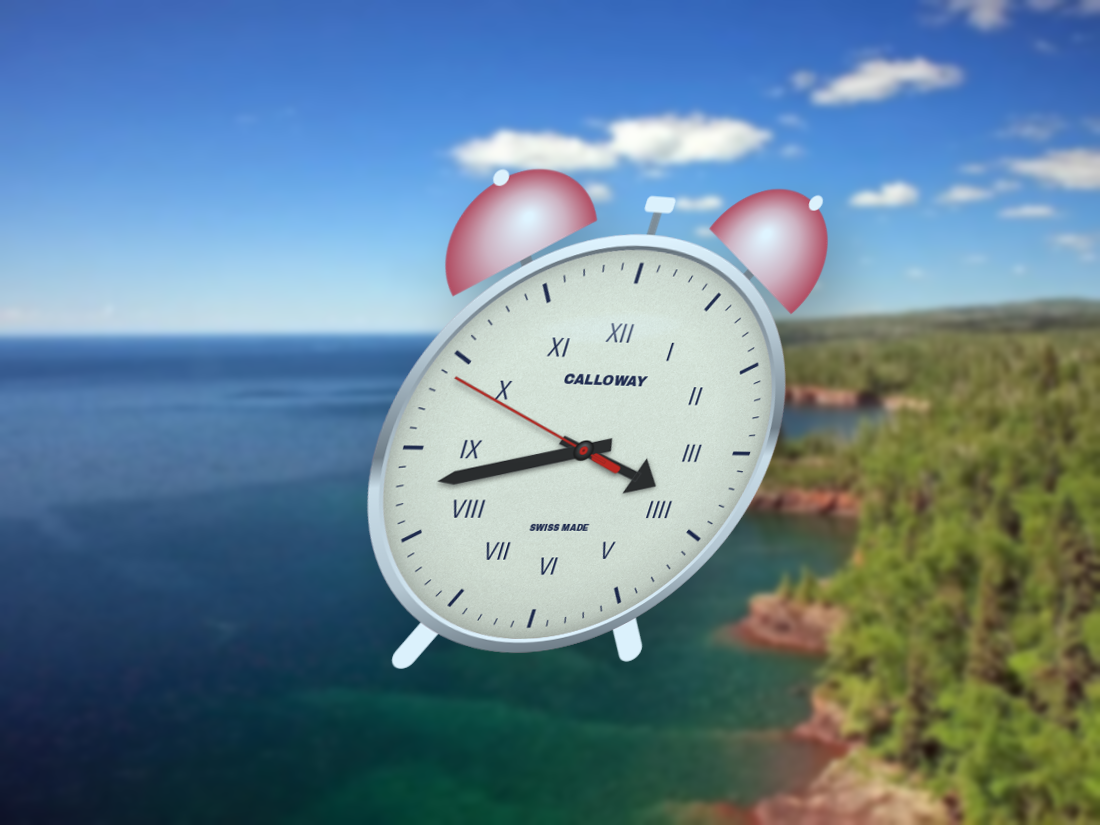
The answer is 3:42:49
